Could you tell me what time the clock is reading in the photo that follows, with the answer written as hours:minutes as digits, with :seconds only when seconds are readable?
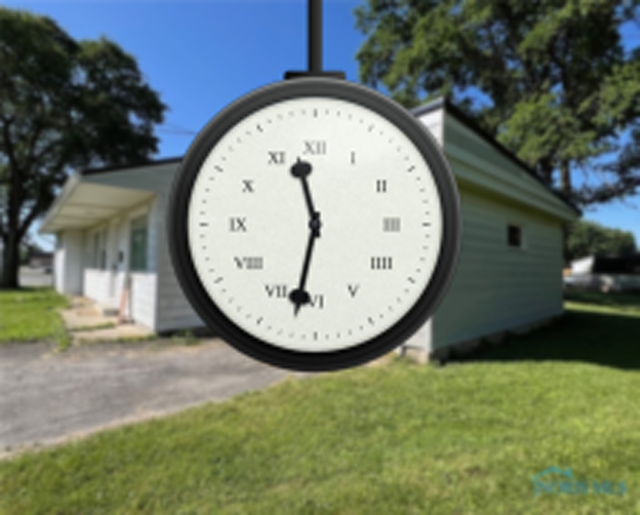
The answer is 11:32
